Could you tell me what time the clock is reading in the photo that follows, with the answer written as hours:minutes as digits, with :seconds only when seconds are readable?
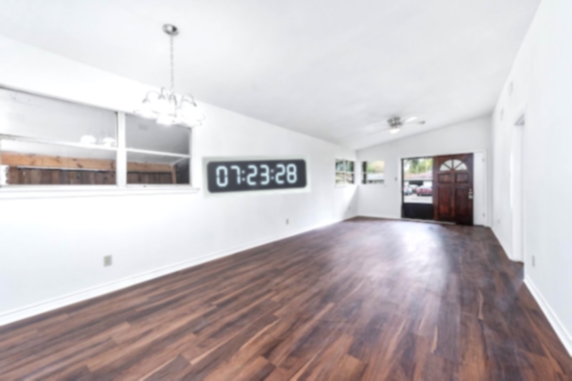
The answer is 7:23:28
